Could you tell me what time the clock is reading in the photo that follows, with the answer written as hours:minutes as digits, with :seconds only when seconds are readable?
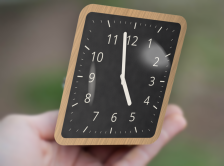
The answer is 4:58
